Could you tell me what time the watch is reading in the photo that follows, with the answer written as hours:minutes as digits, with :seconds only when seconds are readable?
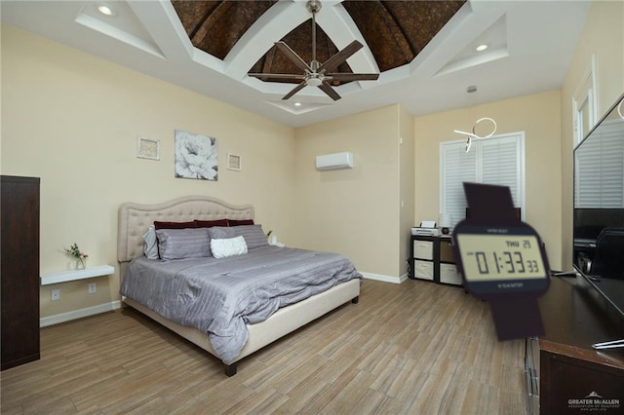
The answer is 1:33:33
